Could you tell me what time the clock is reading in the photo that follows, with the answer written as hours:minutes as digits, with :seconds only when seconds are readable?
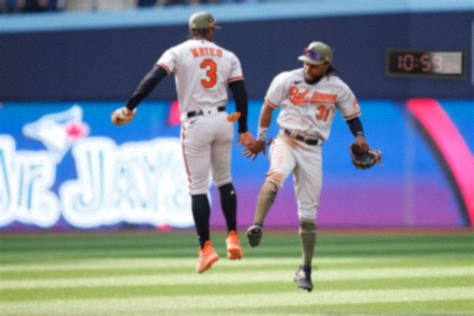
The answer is 10:59
